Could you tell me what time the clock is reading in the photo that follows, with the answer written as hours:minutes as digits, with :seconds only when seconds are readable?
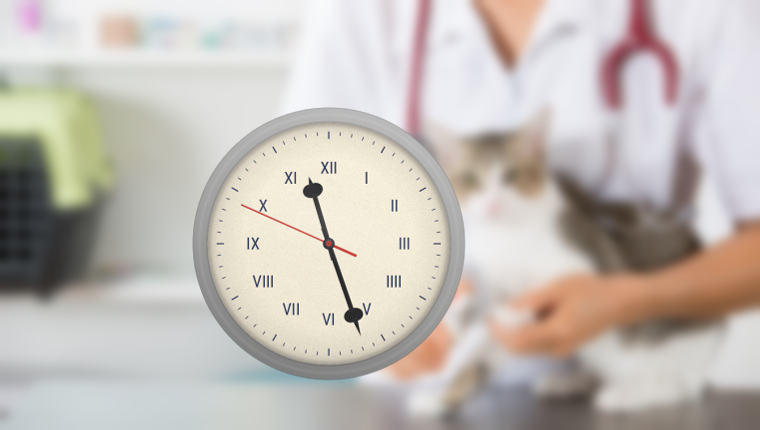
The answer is 11:26:49
